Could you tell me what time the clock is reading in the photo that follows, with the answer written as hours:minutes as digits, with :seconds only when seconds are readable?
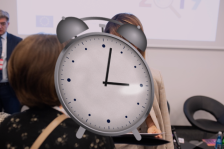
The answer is 3:02
